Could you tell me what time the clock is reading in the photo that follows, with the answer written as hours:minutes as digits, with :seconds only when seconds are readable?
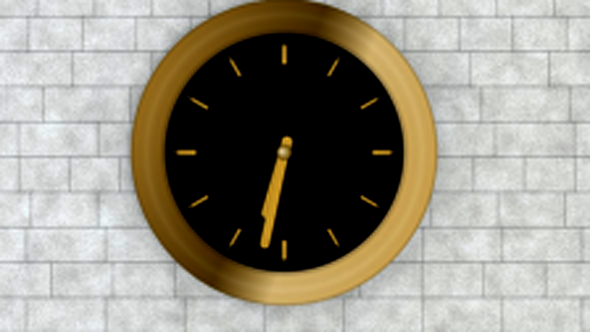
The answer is 6:32
